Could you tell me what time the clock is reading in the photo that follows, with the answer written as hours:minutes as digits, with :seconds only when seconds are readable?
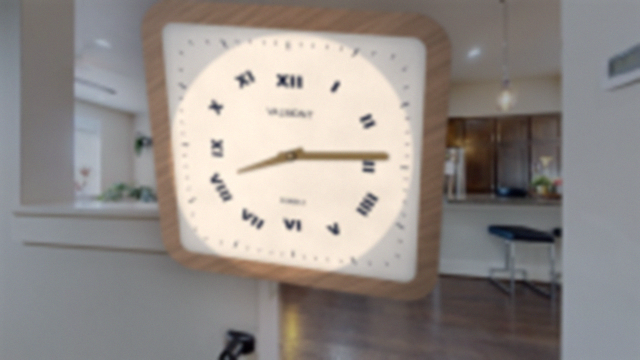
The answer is 8:14
